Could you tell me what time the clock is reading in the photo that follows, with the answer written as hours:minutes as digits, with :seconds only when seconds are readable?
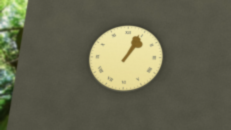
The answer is 1:04
